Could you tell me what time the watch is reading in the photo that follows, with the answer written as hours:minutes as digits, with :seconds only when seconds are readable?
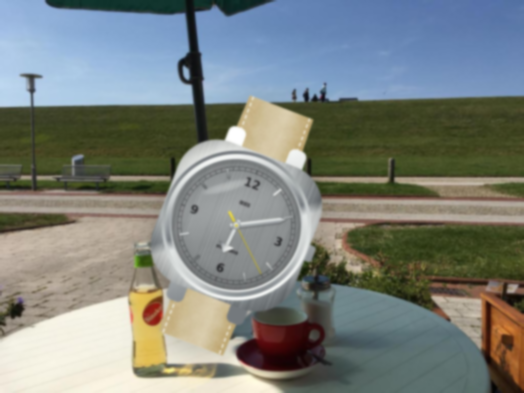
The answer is 6:10:22
